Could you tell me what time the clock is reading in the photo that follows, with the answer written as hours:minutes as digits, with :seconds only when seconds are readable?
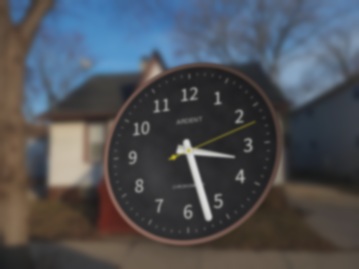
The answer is 3:27:12
